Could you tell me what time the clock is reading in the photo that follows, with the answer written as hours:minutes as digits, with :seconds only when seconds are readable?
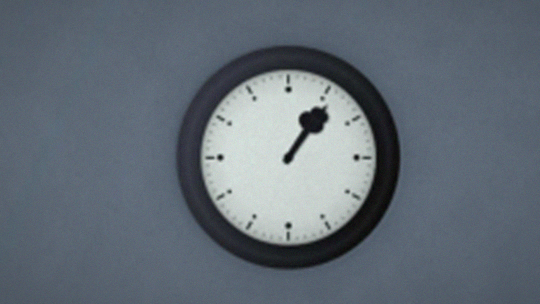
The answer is 1:06
